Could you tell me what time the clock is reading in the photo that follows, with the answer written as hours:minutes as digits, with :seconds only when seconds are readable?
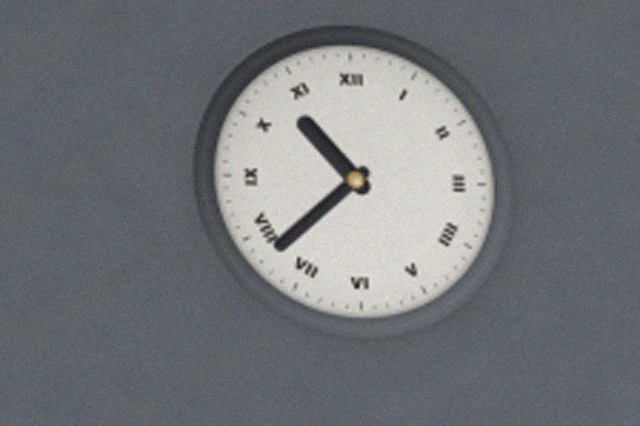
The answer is 10:38
